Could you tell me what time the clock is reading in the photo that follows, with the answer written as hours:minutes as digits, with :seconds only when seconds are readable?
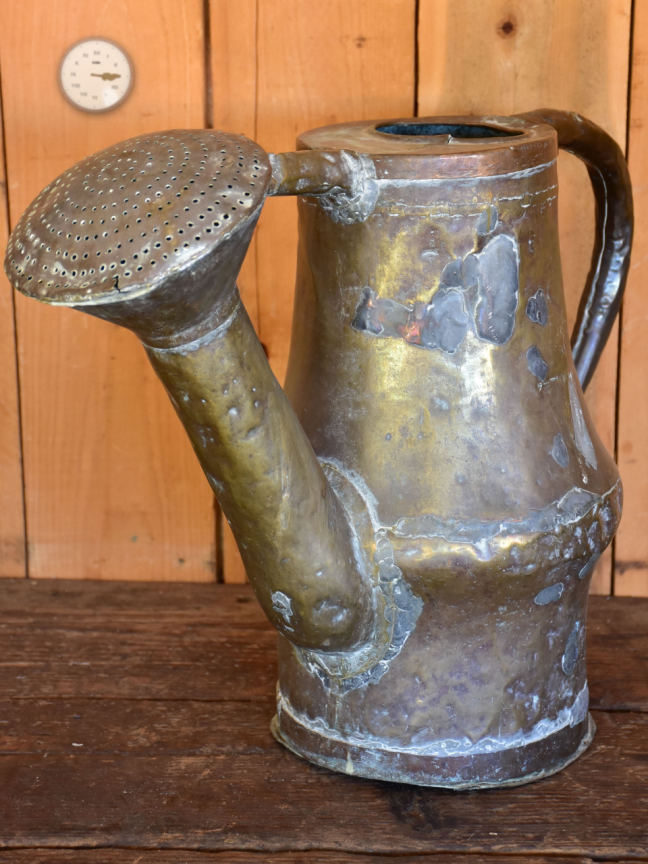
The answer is 3:15
